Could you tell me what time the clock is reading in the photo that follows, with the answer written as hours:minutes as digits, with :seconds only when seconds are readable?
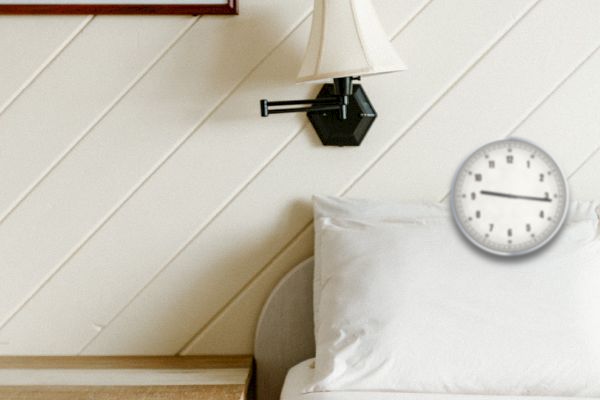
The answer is 9:16
